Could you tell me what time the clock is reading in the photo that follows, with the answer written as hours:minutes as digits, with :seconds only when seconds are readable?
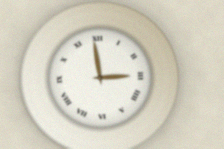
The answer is 2:59
